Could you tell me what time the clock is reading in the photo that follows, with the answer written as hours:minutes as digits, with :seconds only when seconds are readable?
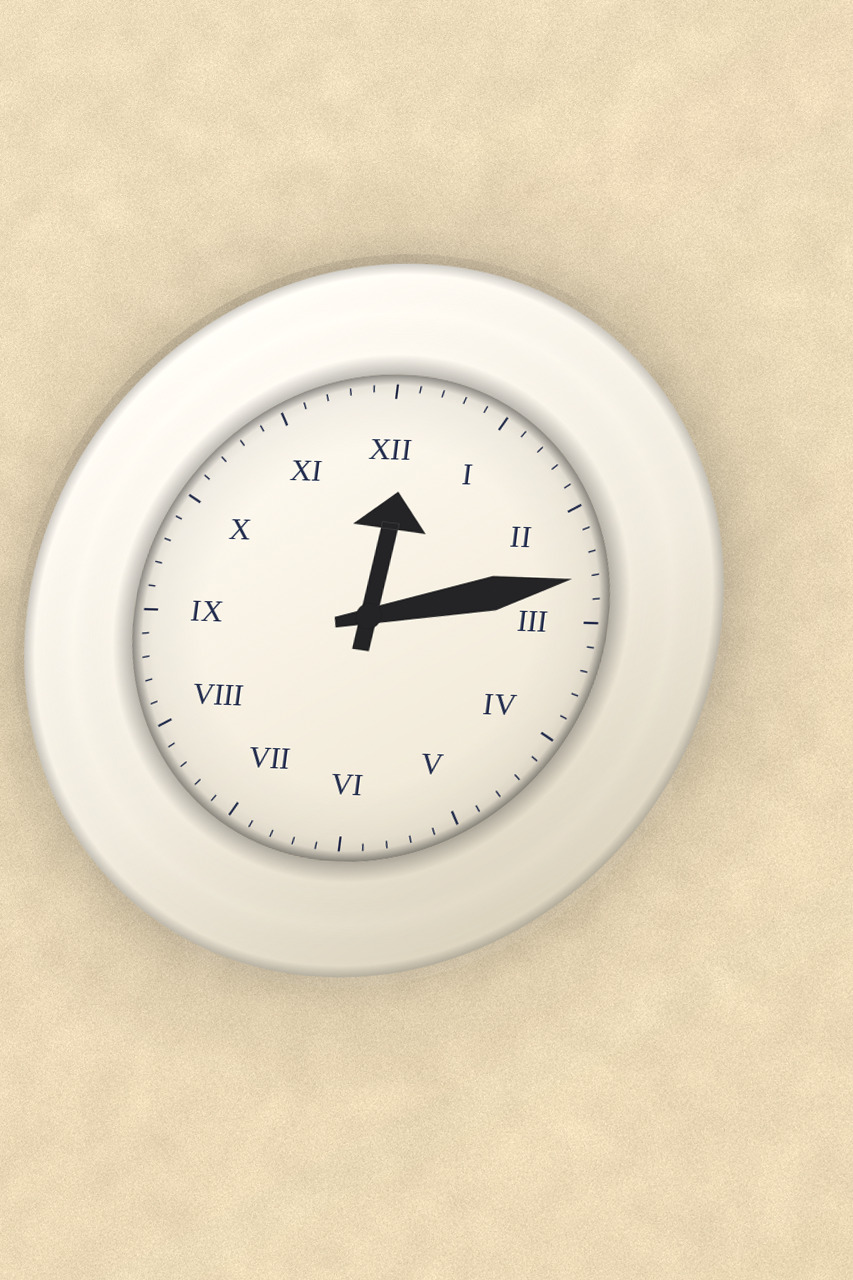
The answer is 12:13
